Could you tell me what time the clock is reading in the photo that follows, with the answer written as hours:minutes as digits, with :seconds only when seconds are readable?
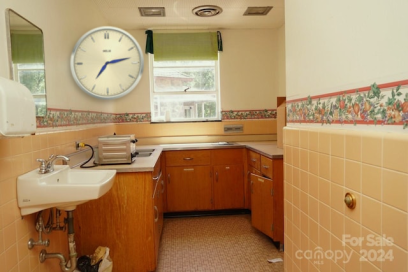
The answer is 7:13
